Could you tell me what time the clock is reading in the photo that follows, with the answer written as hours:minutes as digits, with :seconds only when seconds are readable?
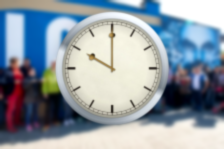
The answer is 10:00
